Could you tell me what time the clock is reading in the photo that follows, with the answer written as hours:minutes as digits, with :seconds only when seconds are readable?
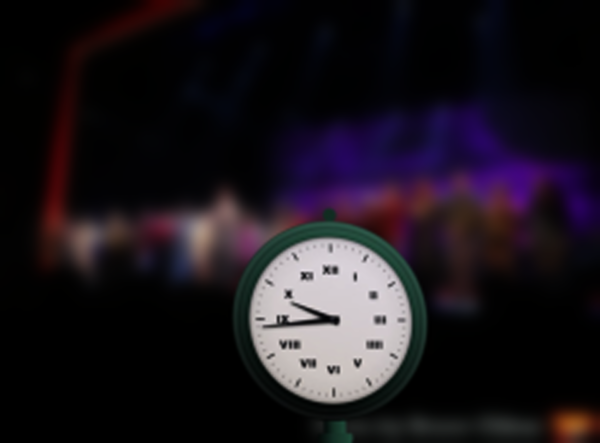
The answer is 9:44
